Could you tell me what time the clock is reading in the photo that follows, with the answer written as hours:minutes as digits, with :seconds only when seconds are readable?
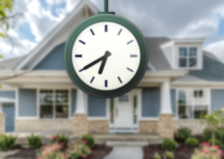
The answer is 6:40
